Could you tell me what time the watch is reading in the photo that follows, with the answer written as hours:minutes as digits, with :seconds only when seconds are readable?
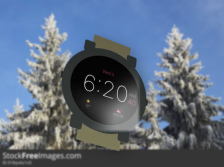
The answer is 6:20:40
